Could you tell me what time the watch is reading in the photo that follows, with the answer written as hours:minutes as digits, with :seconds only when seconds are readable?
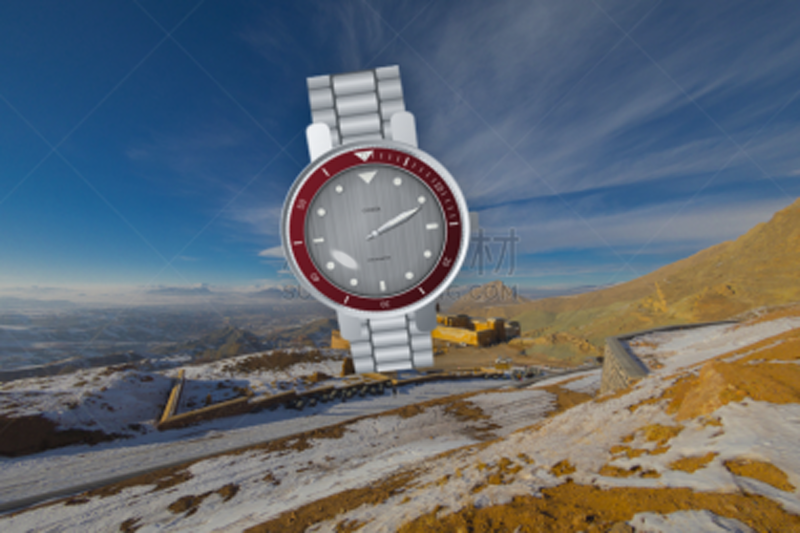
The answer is 2:11
